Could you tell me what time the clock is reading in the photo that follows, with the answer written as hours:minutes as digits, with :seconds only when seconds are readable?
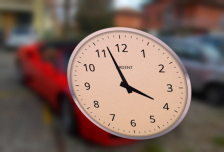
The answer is 3:57
